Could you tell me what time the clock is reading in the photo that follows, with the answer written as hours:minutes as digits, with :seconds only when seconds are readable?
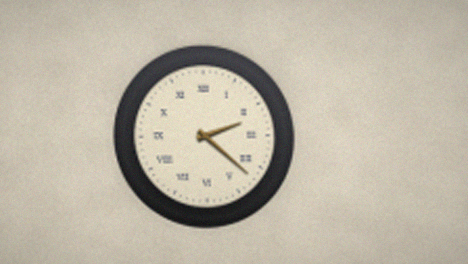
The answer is 2:22
